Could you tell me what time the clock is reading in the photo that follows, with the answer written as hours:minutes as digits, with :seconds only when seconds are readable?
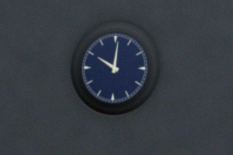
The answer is 10:01
